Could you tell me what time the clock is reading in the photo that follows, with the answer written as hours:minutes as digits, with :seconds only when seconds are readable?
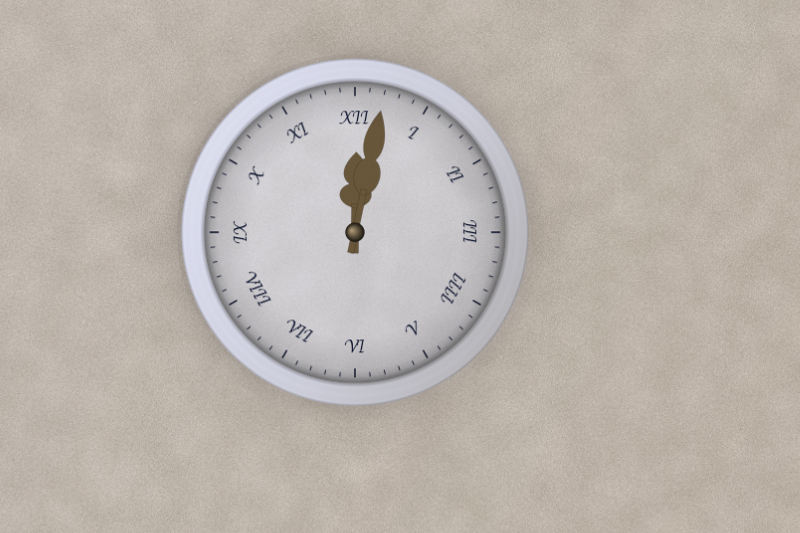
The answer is 12:02
